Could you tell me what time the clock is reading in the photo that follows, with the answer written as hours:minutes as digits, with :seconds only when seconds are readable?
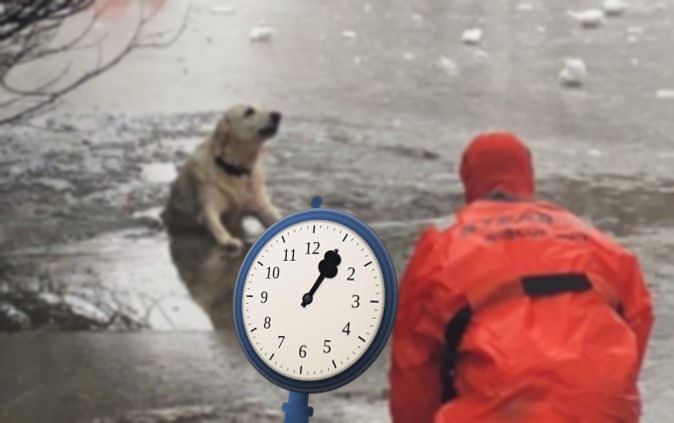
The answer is 1:05
